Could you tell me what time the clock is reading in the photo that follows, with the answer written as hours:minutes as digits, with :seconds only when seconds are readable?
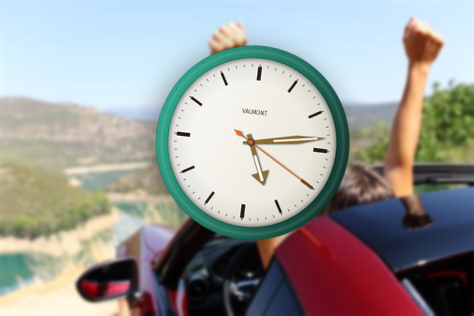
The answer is 5:13:20
